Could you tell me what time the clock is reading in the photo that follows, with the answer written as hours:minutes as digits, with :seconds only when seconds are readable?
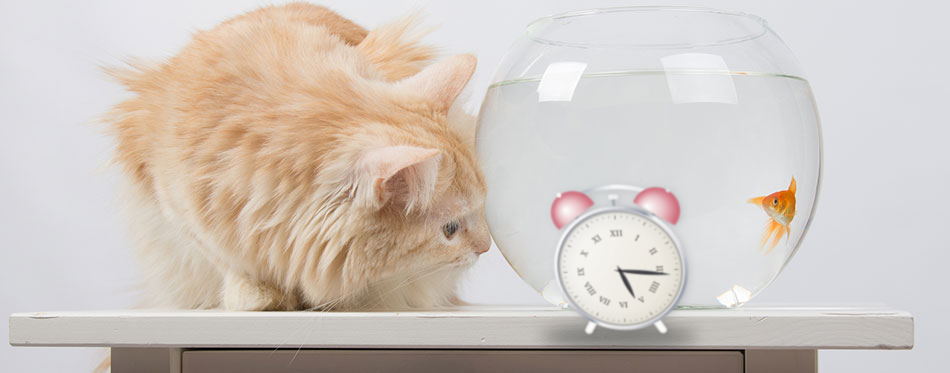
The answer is 5:16
